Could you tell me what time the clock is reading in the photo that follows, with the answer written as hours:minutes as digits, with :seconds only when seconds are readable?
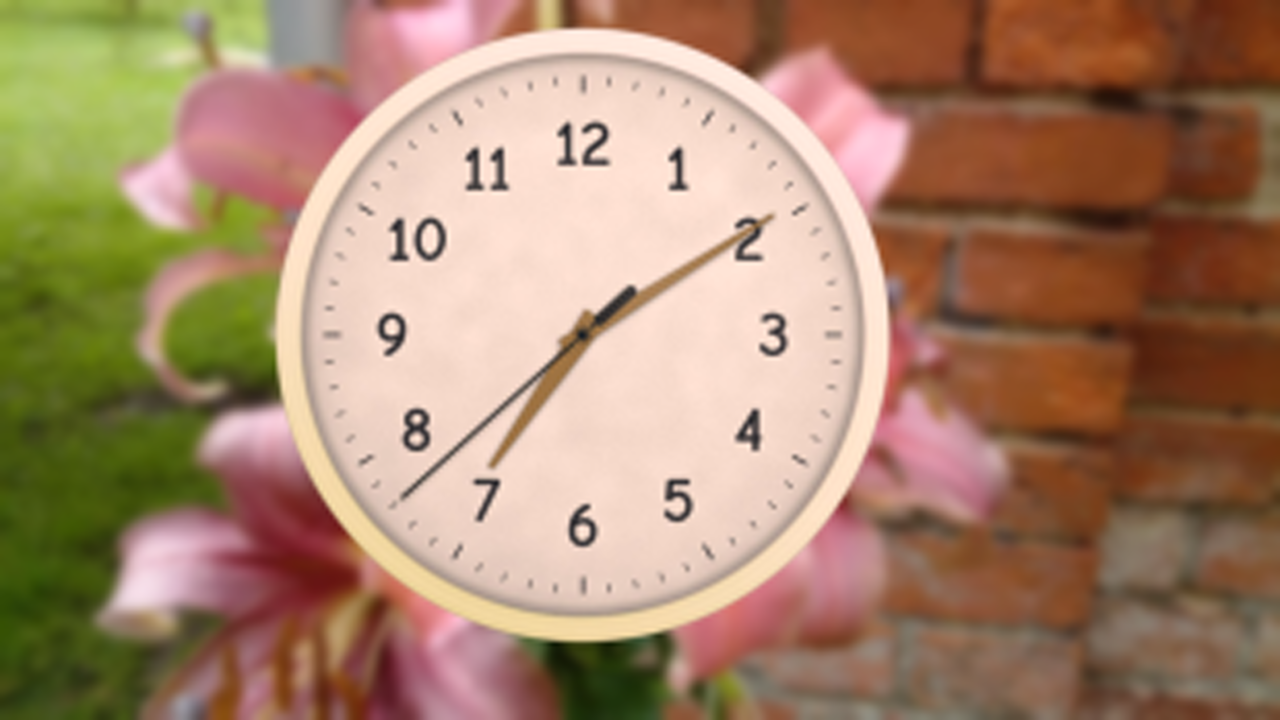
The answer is 7:09:38
